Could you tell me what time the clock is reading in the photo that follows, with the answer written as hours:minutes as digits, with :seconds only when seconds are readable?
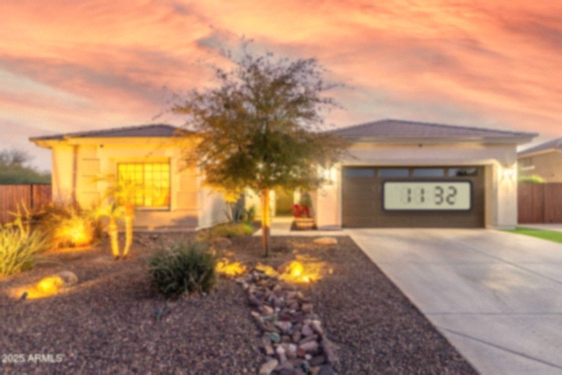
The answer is 11:32
